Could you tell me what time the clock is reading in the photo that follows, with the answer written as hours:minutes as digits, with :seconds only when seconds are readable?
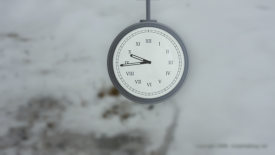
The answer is 9:44
